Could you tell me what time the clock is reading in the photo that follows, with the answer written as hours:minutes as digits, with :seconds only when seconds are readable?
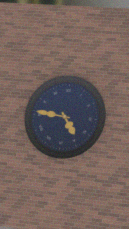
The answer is 4:46
